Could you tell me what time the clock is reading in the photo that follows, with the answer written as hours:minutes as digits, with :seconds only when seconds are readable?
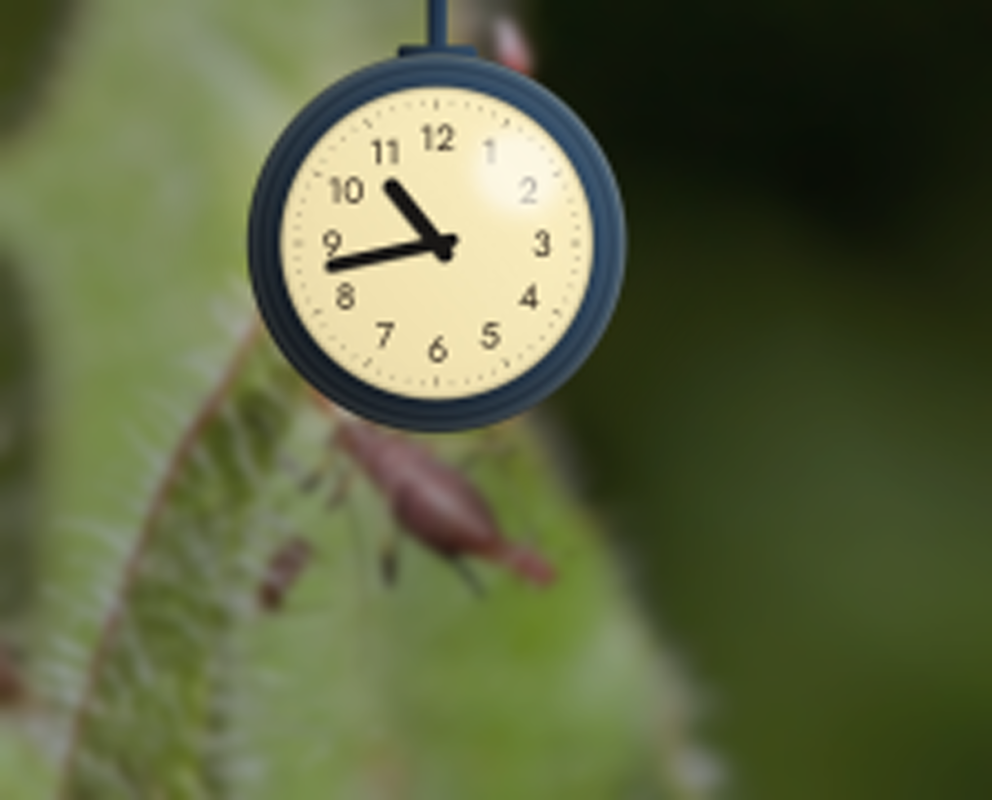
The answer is 10:43
